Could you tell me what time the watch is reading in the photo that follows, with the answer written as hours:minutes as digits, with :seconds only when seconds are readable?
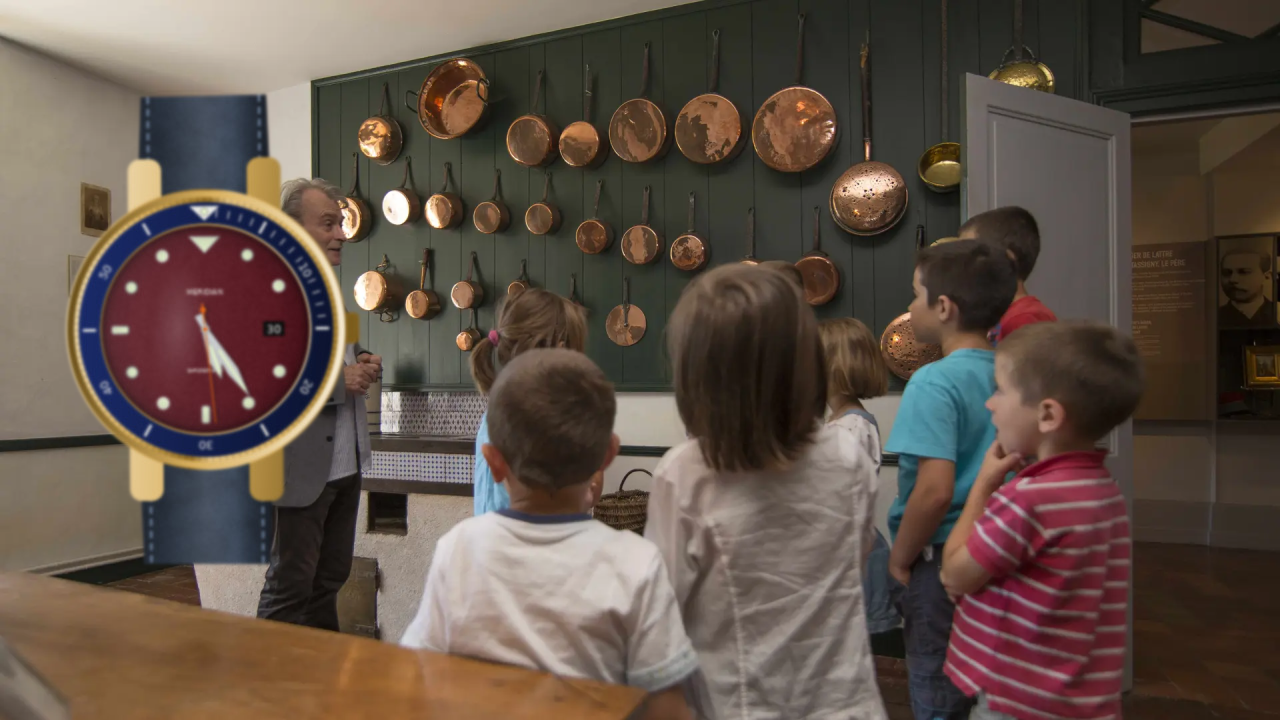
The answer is 5:24:29
